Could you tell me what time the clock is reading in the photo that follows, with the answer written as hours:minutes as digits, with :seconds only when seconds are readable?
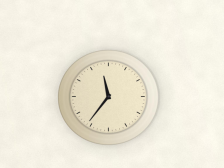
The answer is 11:36
